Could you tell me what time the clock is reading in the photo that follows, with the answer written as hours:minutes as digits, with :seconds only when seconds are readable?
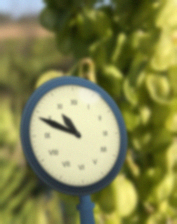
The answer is 10:49
